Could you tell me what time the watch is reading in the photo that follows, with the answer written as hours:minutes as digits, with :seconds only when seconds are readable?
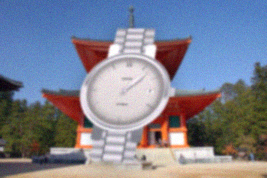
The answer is 1:07
